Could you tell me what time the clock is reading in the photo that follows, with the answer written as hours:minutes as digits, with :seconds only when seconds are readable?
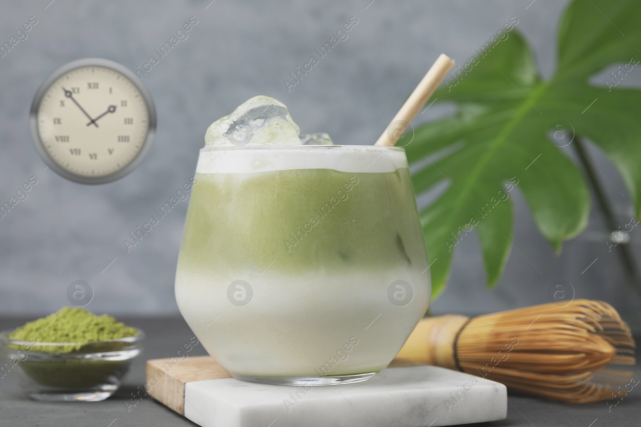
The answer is 1:53
